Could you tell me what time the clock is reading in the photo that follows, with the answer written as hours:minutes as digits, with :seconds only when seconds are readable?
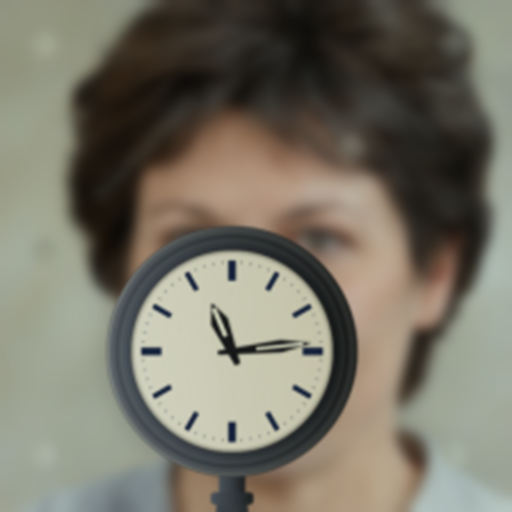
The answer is 11:14
